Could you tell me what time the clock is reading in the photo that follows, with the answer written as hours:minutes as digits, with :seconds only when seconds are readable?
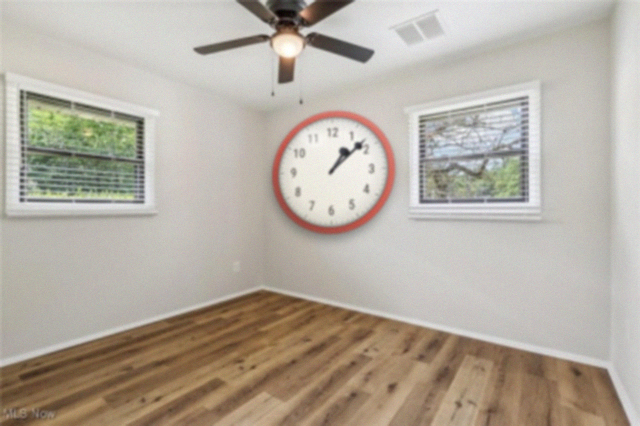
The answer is 1:08
